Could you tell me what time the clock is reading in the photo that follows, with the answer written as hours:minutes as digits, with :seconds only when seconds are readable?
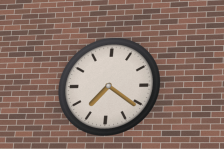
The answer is 7:21
